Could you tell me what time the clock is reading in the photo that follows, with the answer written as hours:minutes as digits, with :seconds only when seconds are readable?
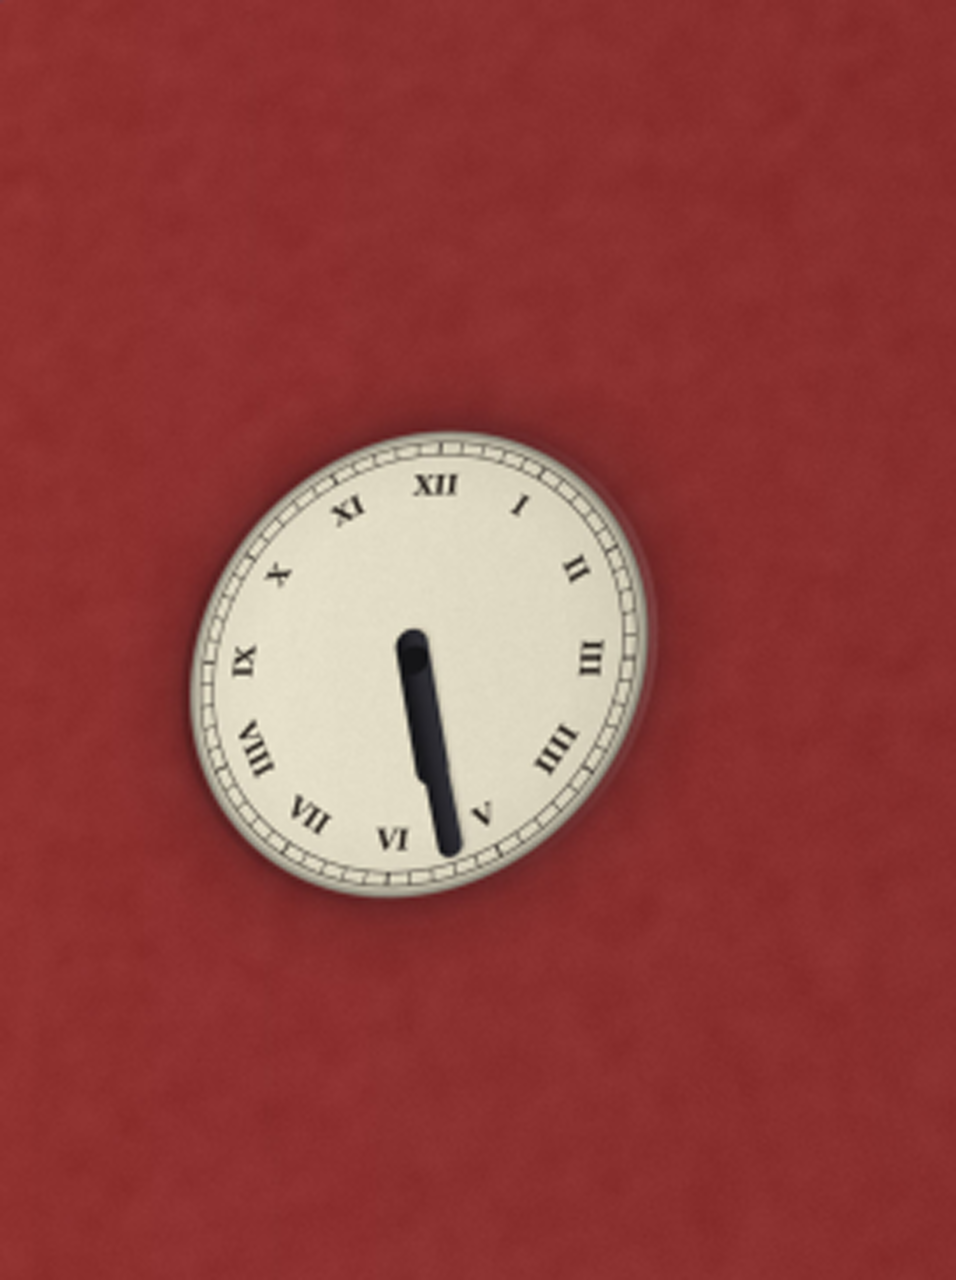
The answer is 5:27
